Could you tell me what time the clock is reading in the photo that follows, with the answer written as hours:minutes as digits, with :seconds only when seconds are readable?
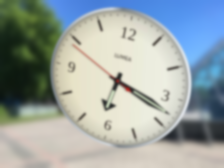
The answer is 6:17:49
